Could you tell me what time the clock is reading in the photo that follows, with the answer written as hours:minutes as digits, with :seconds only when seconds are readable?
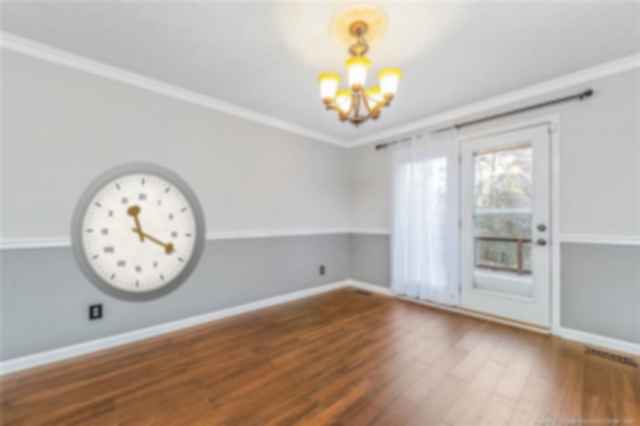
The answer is 11:19
